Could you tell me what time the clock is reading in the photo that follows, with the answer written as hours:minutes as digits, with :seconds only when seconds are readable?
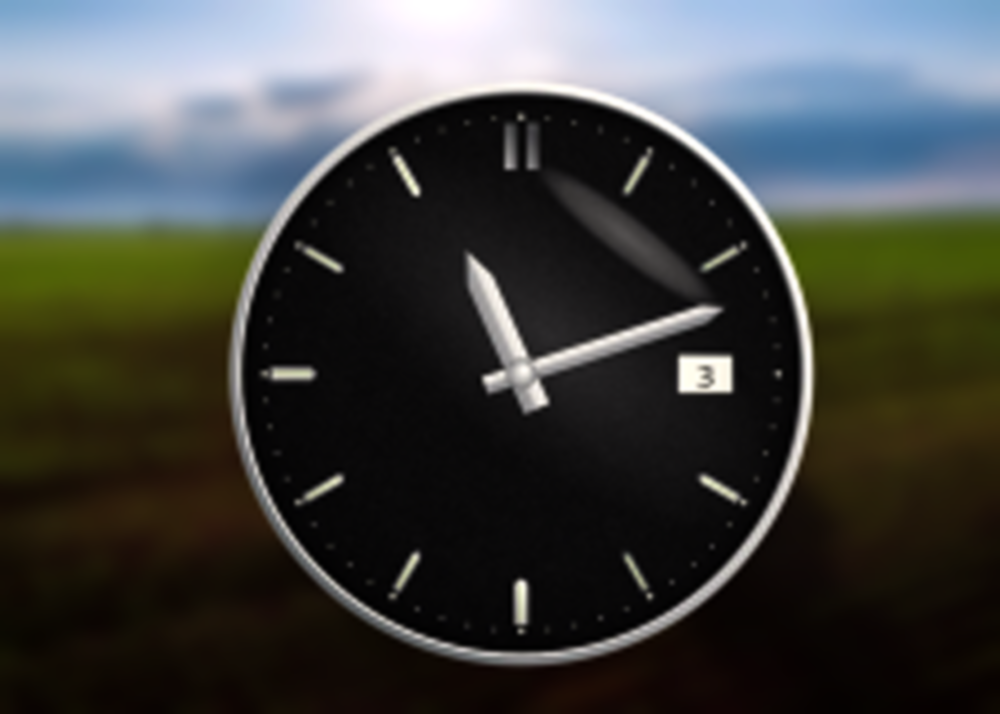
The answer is 11:12
